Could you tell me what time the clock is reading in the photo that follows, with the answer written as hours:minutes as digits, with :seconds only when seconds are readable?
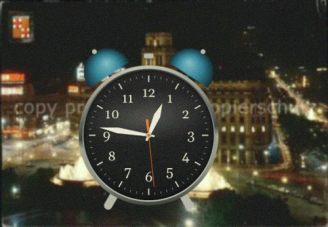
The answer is 12:46:29
